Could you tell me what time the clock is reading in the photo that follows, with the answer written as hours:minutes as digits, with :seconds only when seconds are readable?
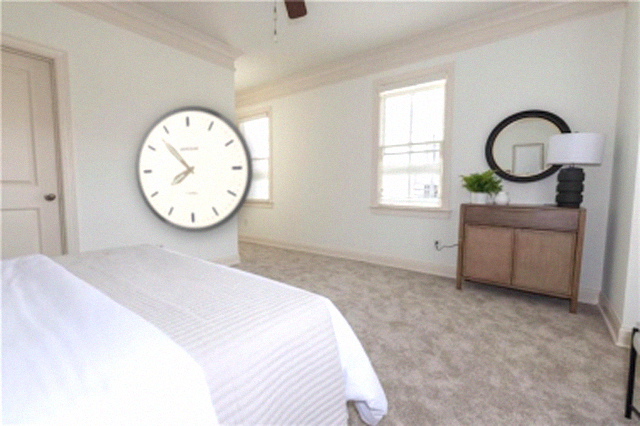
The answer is 7:53
